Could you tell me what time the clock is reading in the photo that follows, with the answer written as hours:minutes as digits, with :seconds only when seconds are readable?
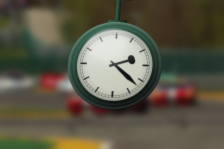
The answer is 2:22
